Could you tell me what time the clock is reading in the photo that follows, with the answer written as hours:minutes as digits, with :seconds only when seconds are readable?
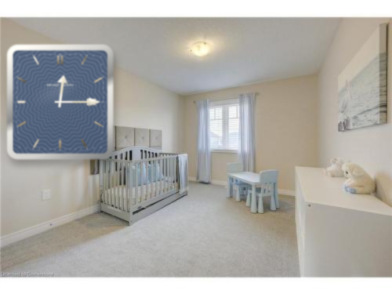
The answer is 12:15
